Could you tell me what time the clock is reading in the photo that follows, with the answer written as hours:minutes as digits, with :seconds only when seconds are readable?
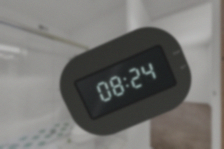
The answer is 8:24
